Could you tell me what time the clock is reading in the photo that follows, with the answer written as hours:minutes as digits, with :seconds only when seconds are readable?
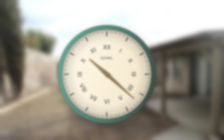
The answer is 10:22
